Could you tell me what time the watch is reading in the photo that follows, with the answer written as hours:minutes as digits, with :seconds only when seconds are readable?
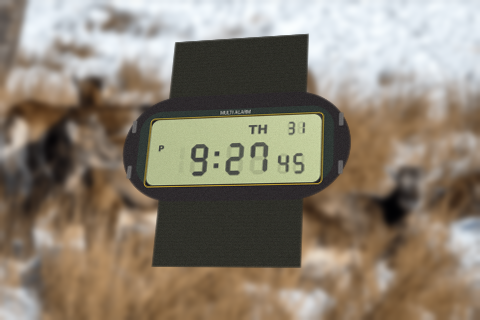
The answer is 9:27:45
